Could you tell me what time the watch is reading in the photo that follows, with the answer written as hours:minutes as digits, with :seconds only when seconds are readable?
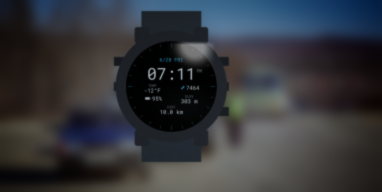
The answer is 7:11
